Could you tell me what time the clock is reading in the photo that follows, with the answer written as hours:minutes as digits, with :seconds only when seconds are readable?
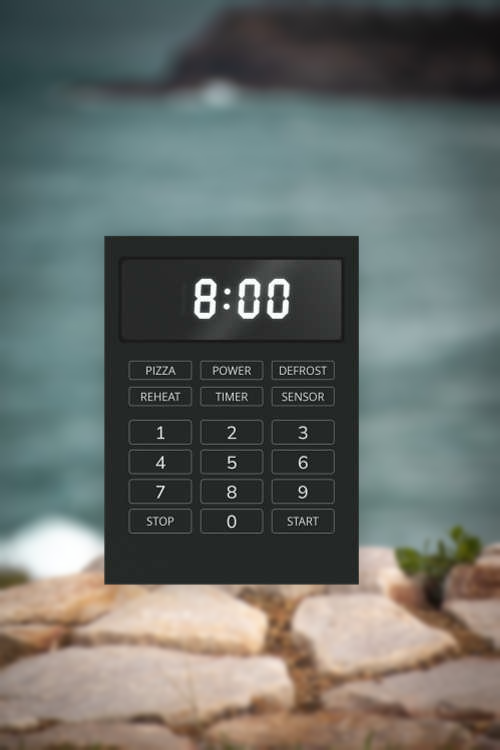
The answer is 8:00
